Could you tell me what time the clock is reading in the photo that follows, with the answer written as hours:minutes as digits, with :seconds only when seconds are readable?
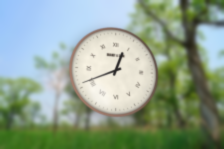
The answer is 12:41
